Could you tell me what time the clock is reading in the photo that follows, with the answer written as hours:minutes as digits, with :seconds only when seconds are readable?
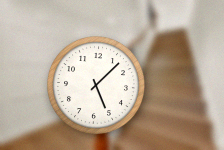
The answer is 5:07
